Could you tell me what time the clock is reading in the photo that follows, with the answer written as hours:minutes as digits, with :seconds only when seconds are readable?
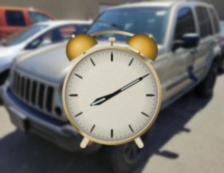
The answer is 8:10
